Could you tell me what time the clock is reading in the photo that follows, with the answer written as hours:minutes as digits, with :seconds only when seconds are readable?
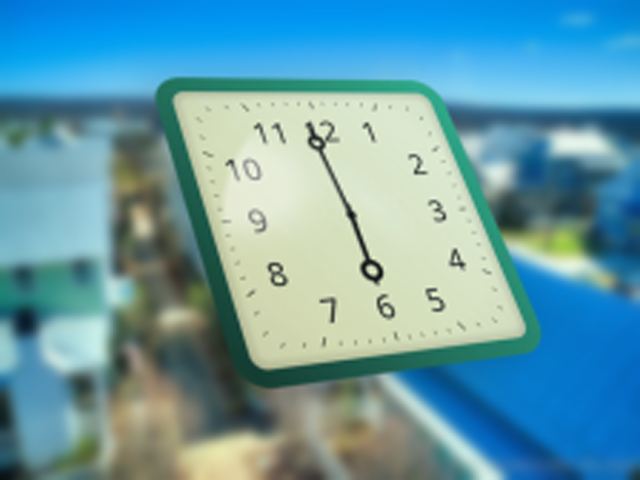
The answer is 5:59
